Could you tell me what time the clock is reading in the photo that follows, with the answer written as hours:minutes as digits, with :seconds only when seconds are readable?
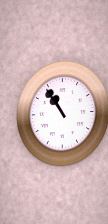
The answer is 10:54
